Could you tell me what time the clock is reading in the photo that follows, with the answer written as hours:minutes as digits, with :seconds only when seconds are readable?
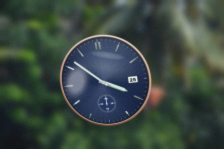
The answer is 3:52
